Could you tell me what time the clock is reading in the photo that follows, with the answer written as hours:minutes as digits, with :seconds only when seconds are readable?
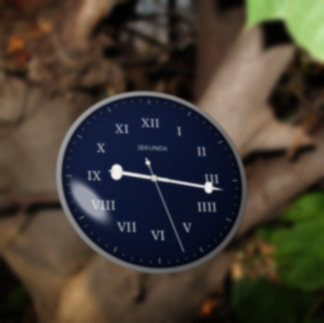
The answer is 9:16:27
